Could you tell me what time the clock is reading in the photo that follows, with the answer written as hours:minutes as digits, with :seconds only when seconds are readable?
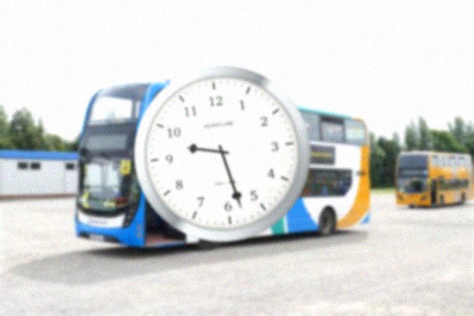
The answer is 9:28
